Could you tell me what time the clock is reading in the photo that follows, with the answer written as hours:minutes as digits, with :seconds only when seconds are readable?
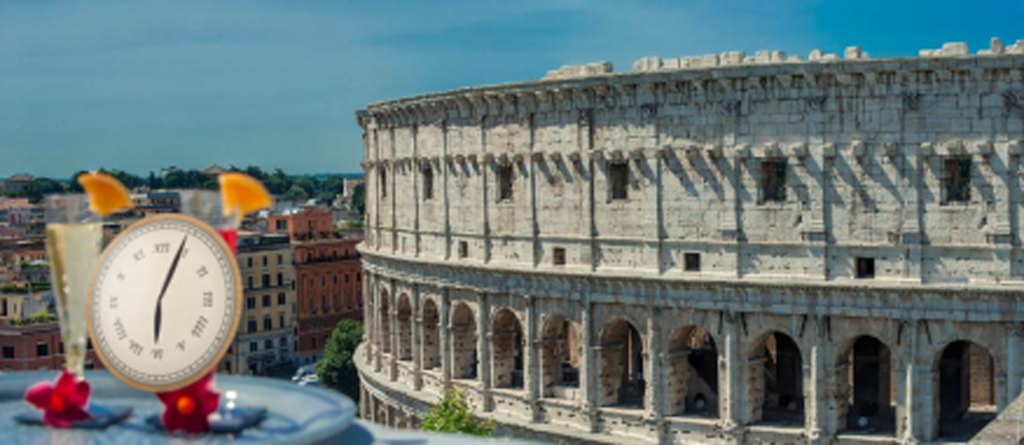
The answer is 6:04
